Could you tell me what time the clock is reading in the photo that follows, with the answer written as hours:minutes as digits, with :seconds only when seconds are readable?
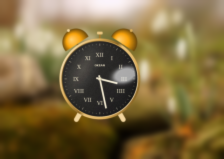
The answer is 3:28
